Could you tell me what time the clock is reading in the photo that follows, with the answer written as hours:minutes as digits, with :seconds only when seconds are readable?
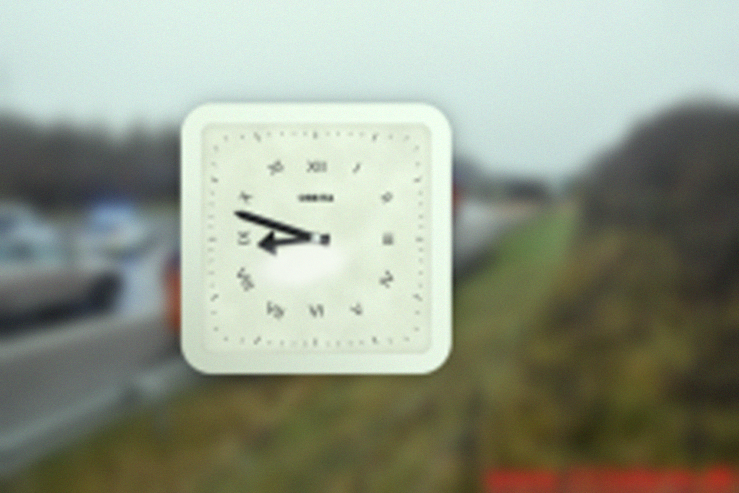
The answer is 8:48
